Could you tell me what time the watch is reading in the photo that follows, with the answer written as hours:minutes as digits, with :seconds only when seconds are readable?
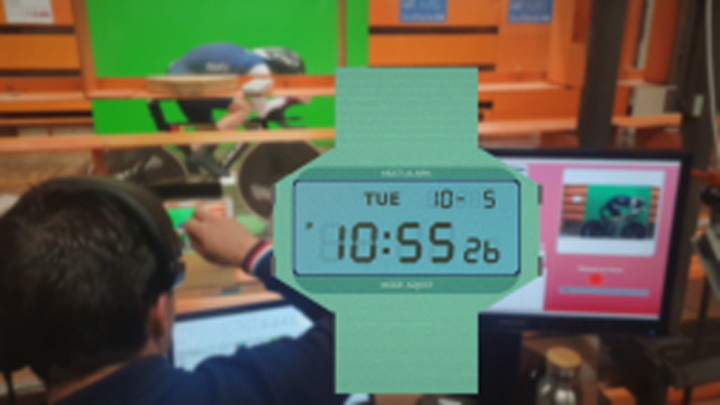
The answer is 10:55:26
